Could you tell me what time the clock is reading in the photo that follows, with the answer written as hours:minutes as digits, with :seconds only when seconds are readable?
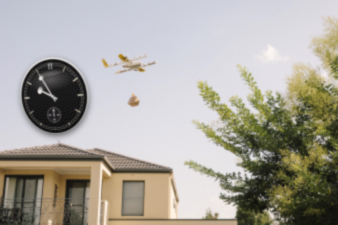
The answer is 9:55
